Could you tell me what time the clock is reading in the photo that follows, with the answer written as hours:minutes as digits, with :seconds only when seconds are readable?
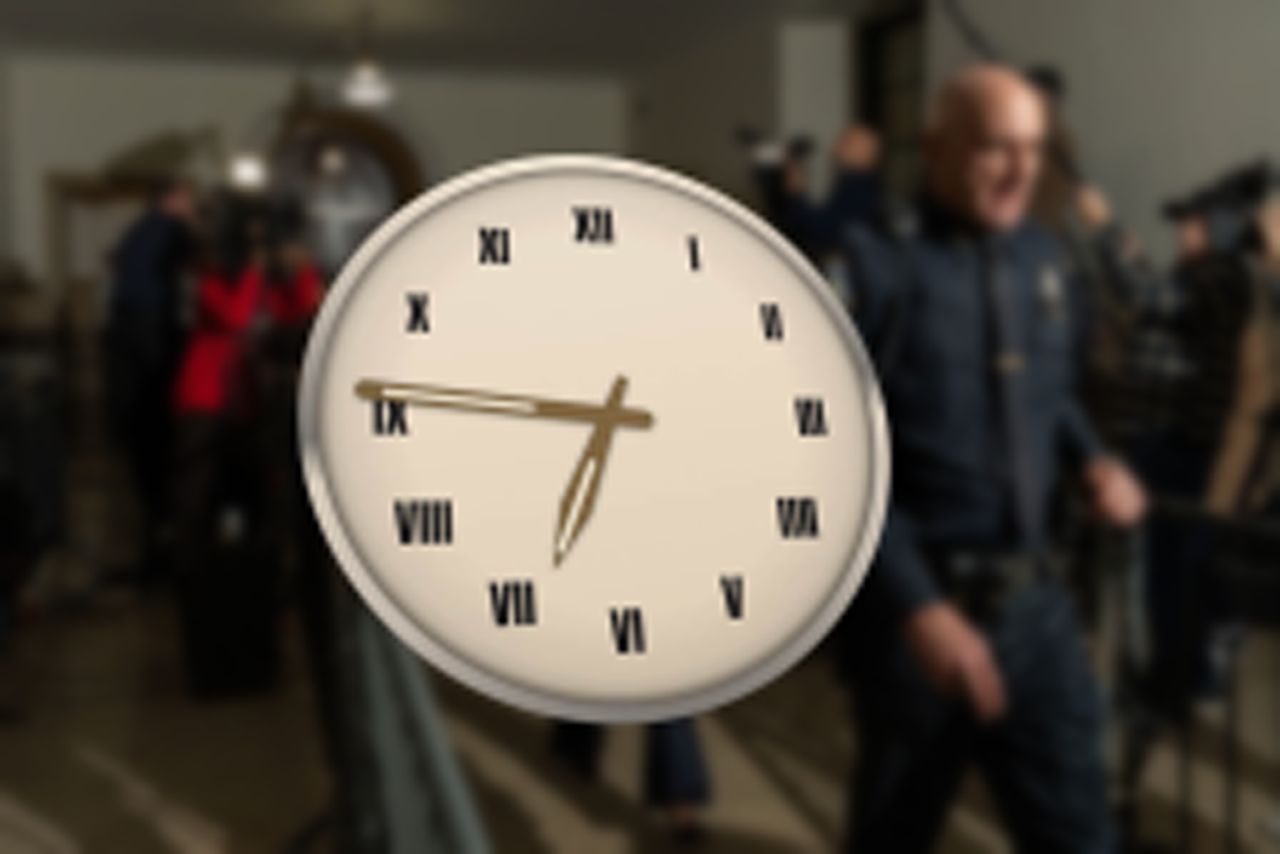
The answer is 6:46
